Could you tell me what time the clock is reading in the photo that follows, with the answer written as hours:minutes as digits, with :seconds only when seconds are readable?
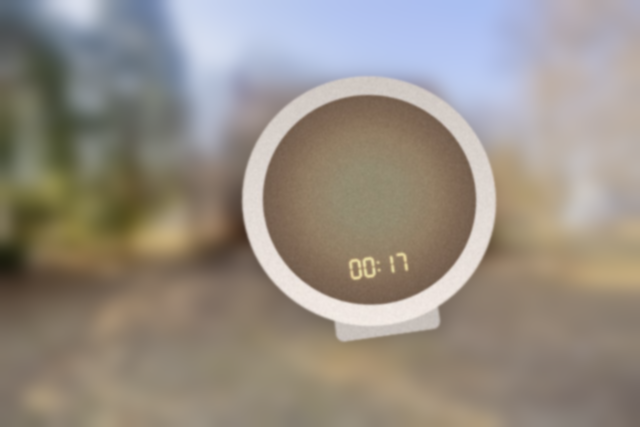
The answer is 0:17
